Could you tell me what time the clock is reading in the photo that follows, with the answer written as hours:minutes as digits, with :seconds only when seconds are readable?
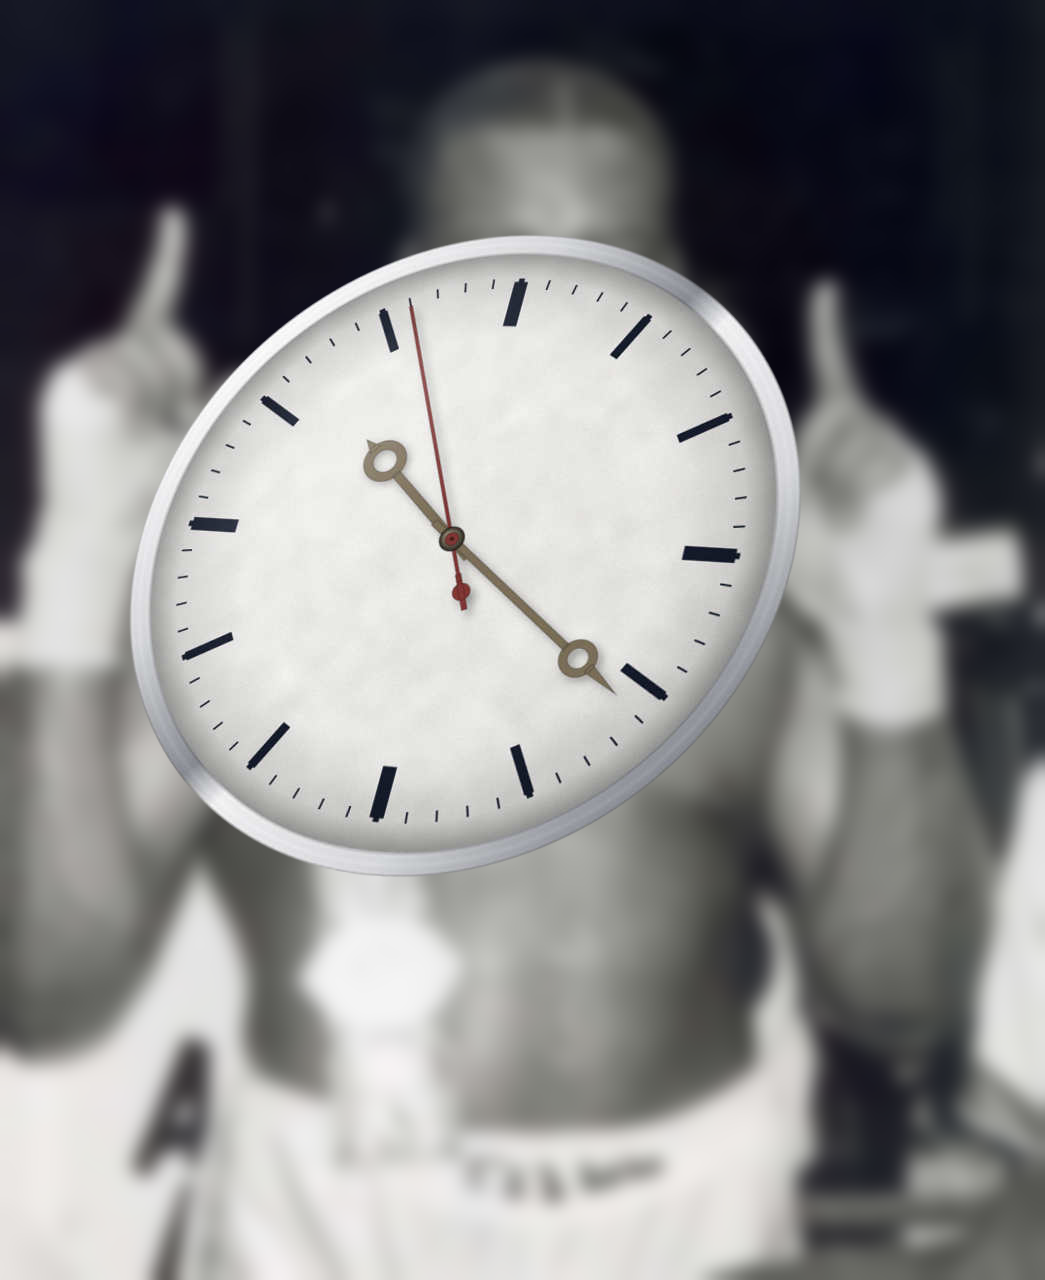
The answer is 10:20:56
